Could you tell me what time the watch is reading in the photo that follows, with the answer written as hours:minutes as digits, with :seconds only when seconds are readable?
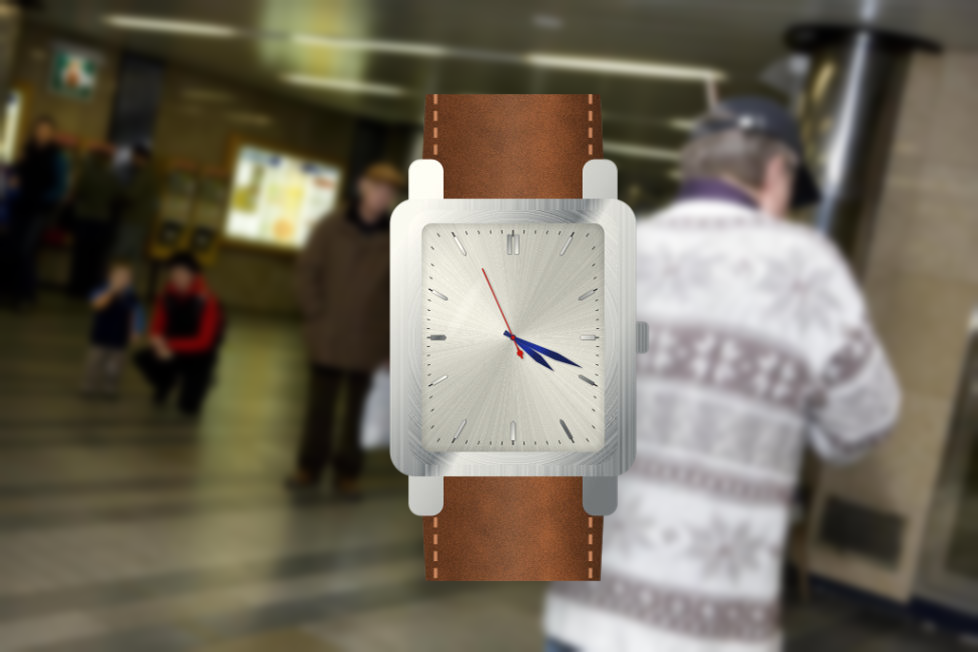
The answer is 4:18:56
